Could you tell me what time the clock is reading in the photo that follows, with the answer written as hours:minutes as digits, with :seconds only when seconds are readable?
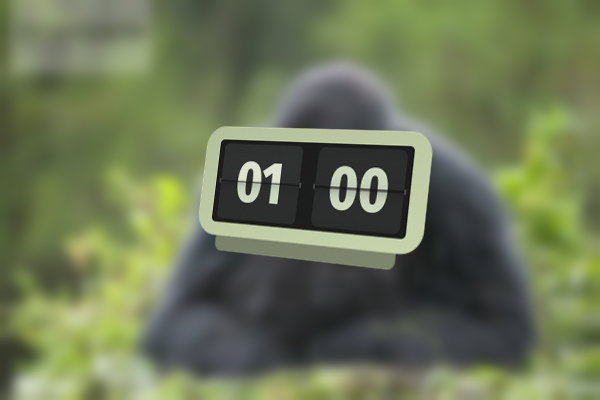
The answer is 1:00
